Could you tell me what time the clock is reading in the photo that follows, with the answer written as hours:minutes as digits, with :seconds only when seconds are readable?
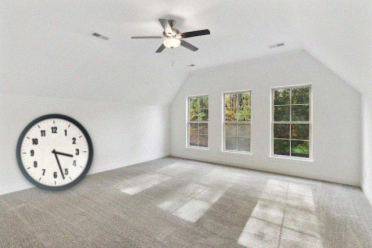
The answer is 3:27
